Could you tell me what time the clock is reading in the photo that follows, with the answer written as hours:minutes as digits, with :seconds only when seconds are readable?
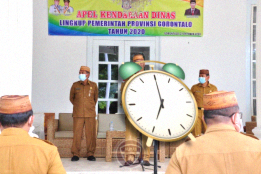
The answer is 7:00
